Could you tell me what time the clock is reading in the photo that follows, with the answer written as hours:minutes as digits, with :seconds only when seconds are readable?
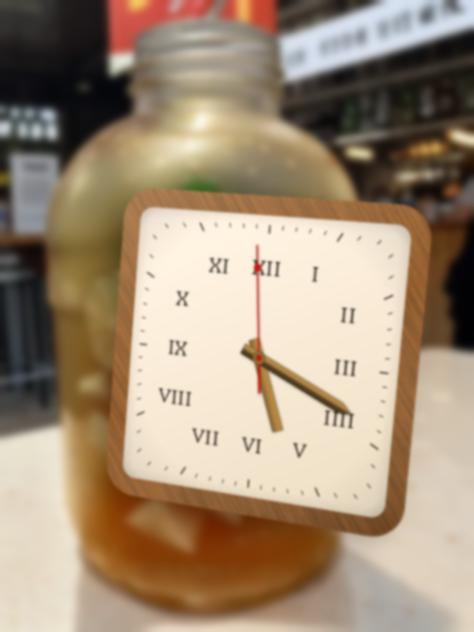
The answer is 5:18:59
